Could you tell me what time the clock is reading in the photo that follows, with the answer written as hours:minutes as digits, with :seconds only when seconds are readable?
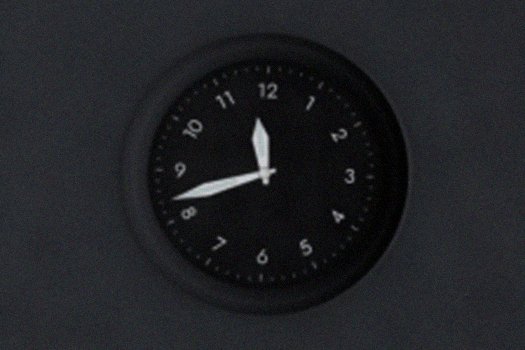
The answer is 11:42
